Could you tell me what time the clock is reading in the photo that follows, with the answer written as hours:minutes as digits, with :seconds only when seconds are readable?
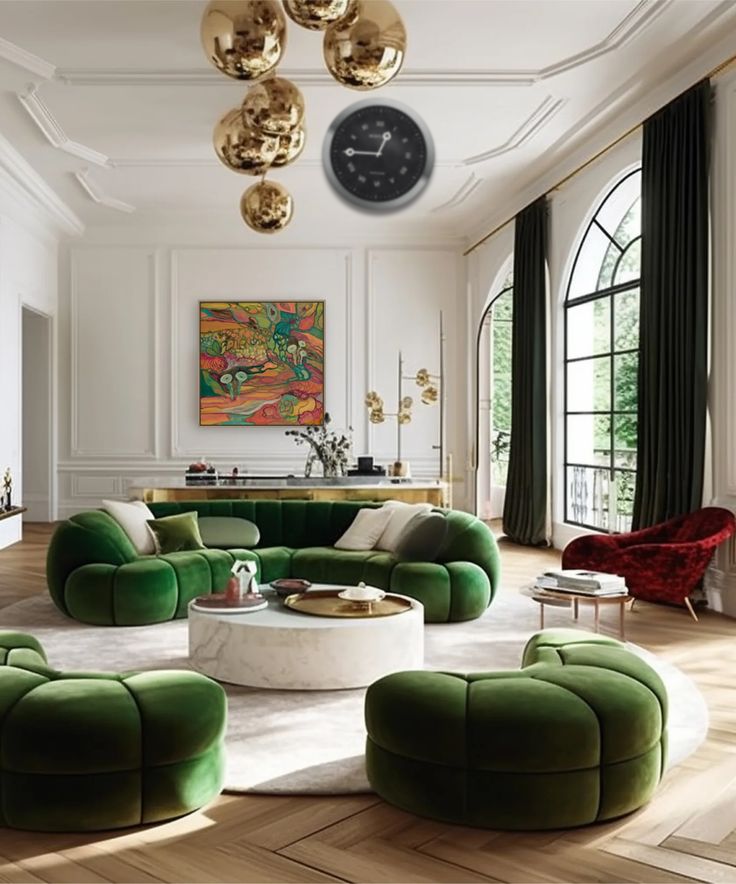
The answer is 12:45
